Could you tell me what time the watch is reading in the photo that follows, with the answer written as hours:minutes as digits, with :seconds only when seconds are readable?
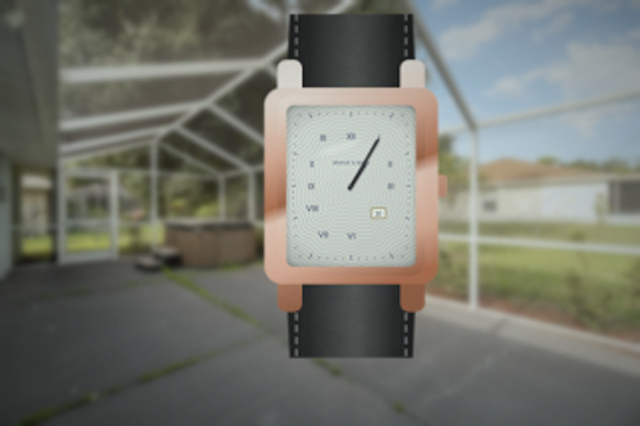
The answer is 1:05
